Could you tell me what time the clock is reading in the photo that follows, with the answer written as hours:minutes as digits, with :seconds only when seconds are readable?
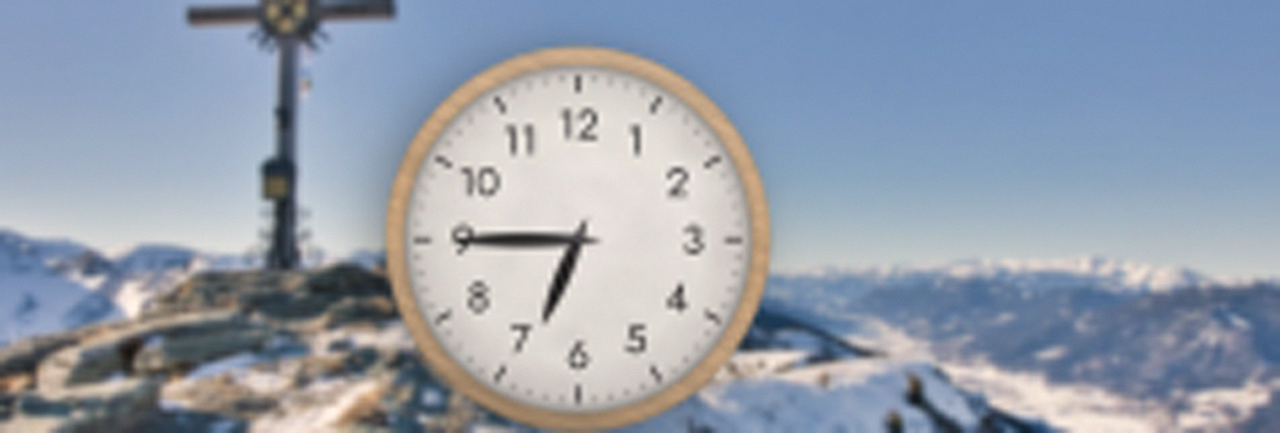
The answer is 6:45
